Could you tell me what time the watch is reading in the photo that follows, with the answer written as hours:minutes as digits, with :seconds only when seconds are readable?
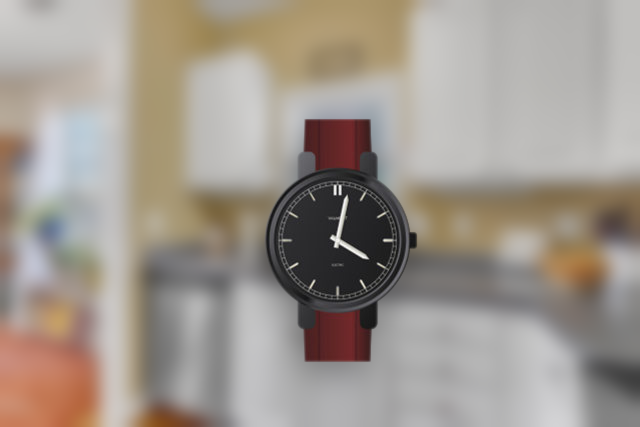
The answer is 4:02
